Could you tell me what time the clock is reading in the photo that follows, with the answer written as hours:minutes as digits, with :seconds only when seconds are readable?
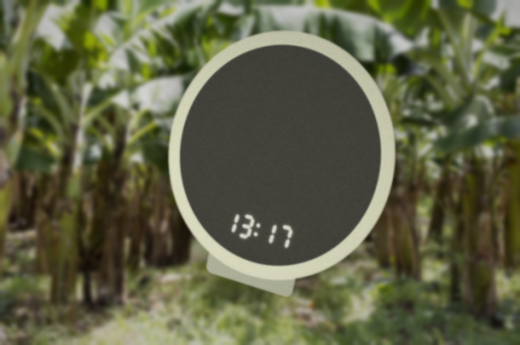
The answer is 13:17
